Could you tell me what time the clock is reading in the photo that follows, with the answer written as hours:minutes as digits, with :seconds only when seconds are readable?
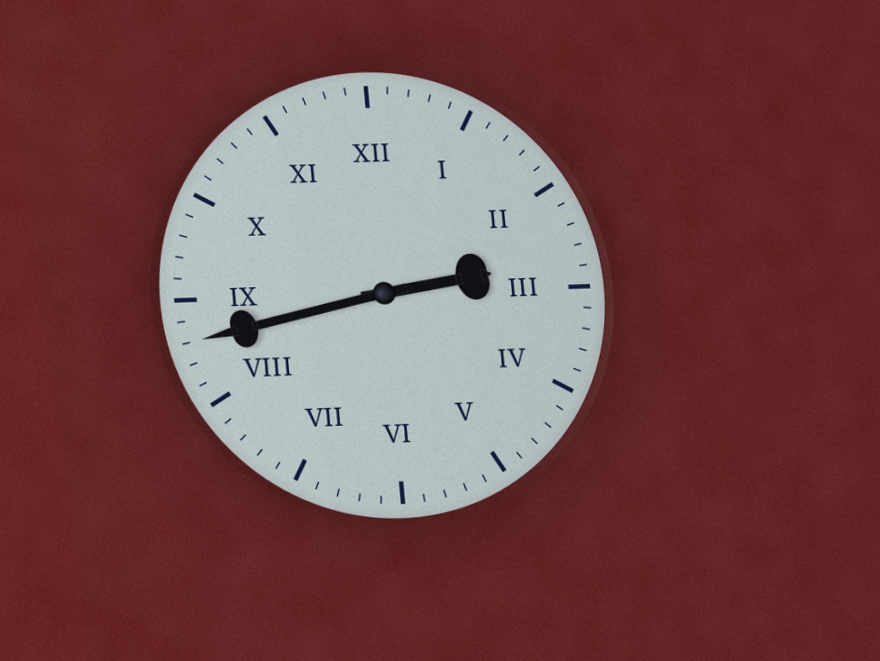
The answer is 2:43
